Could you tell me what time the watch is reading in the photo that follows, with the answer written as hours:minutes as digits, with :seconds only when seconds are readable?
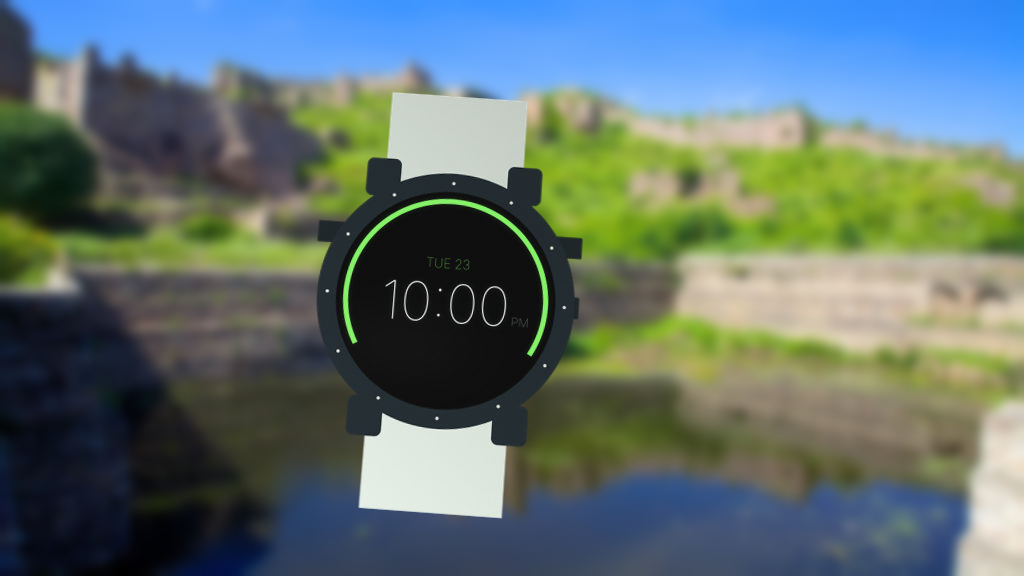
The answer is 10:00
